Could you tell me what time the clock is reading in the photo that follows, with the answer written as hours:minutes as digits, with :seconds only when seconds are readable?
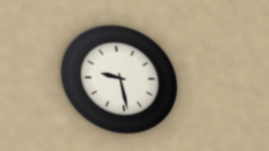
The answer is 9:29
